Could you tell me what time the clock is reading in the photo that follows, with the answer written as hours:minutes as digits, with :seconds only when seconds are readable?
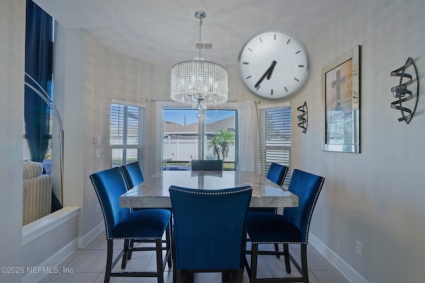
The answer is 6:36
